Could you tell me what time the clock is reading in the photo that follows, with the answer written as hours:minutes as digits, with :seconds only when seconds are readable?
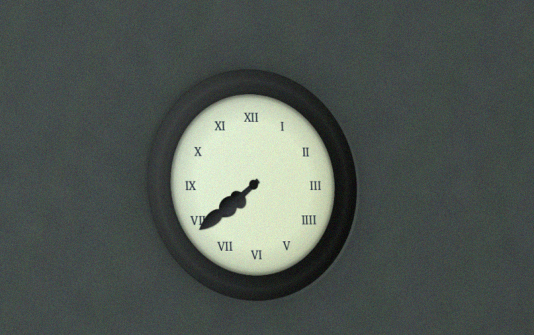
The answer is 7:39
